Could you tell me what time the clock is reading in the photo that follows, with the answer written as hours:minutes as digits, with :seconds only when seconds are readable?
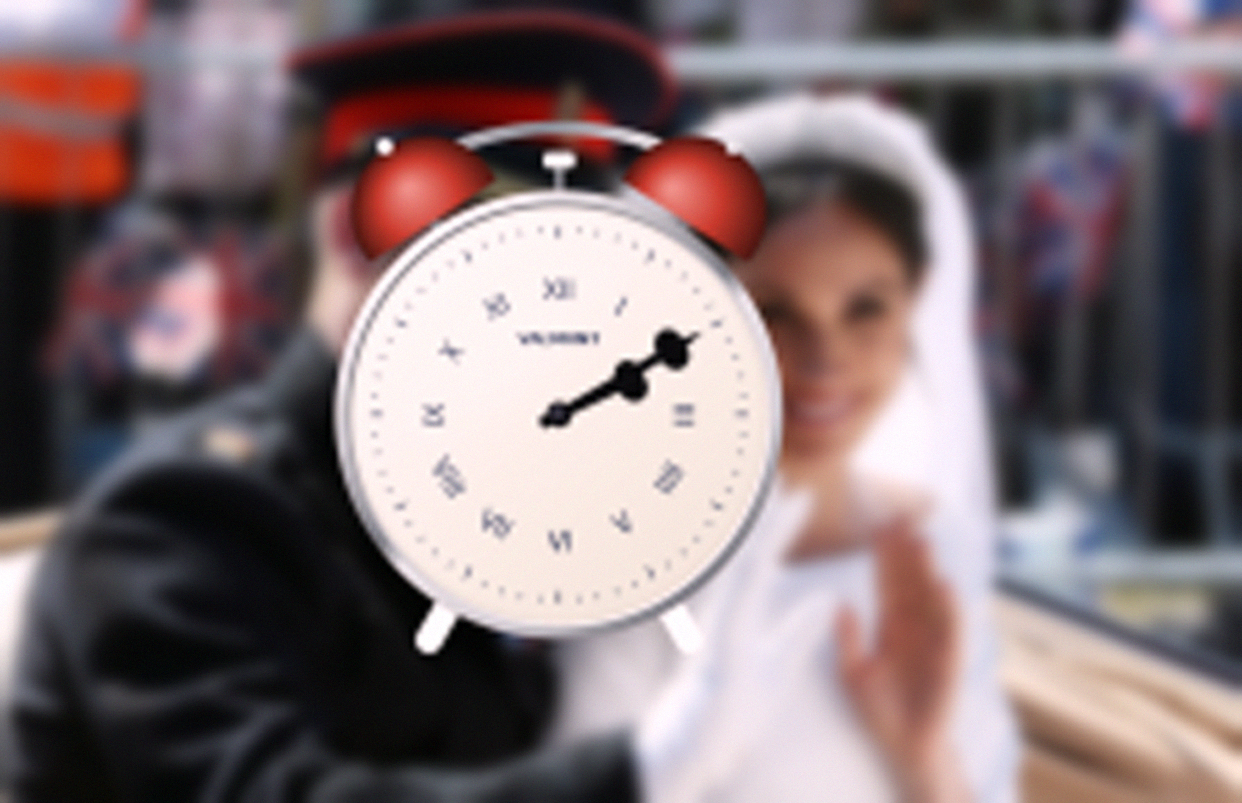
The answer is 2:10
